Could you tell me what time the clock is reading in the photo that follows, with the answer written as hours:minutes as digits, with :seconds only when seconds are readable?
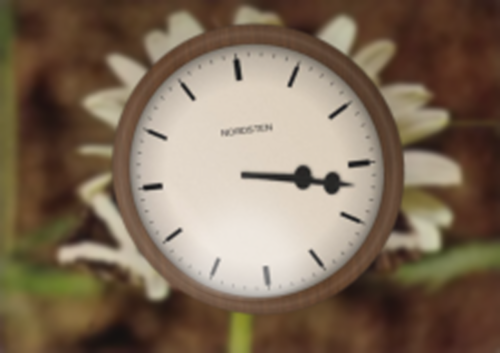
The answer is 3:17
